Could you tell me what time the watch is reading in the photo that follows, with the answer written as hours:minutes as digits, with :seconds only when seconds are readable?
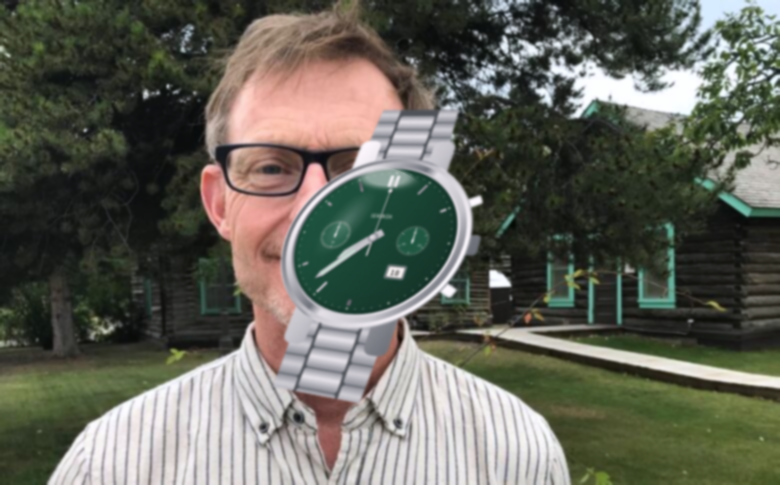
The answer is 7:37
